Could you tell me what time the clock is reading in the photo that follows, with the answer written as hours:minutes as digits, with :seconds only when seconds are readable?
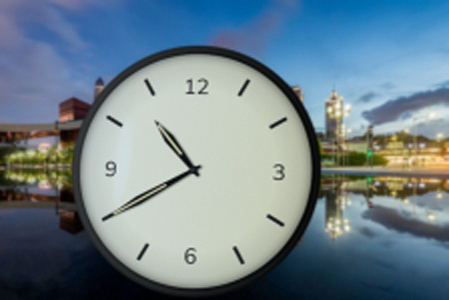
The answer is 10:40
